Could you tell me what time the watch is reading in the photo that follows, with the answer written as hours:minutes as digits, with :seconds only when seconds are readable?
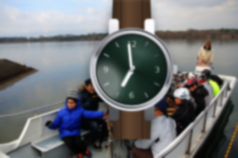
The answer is 6:59
